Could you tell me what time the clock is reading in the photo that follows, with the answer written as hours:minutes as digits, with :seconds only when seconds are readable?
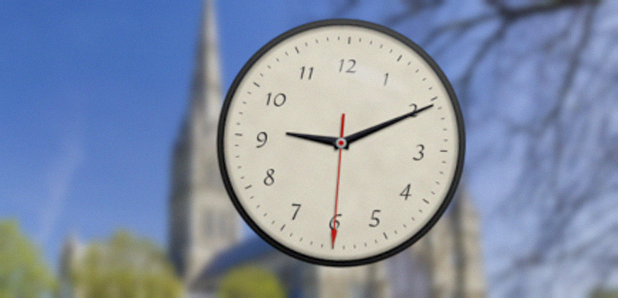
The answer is 9:10:30
